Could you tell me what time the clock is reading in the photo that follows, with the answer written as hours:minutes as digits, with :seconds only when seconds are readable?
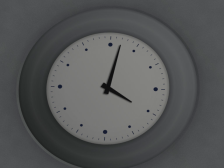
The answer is 4:02
